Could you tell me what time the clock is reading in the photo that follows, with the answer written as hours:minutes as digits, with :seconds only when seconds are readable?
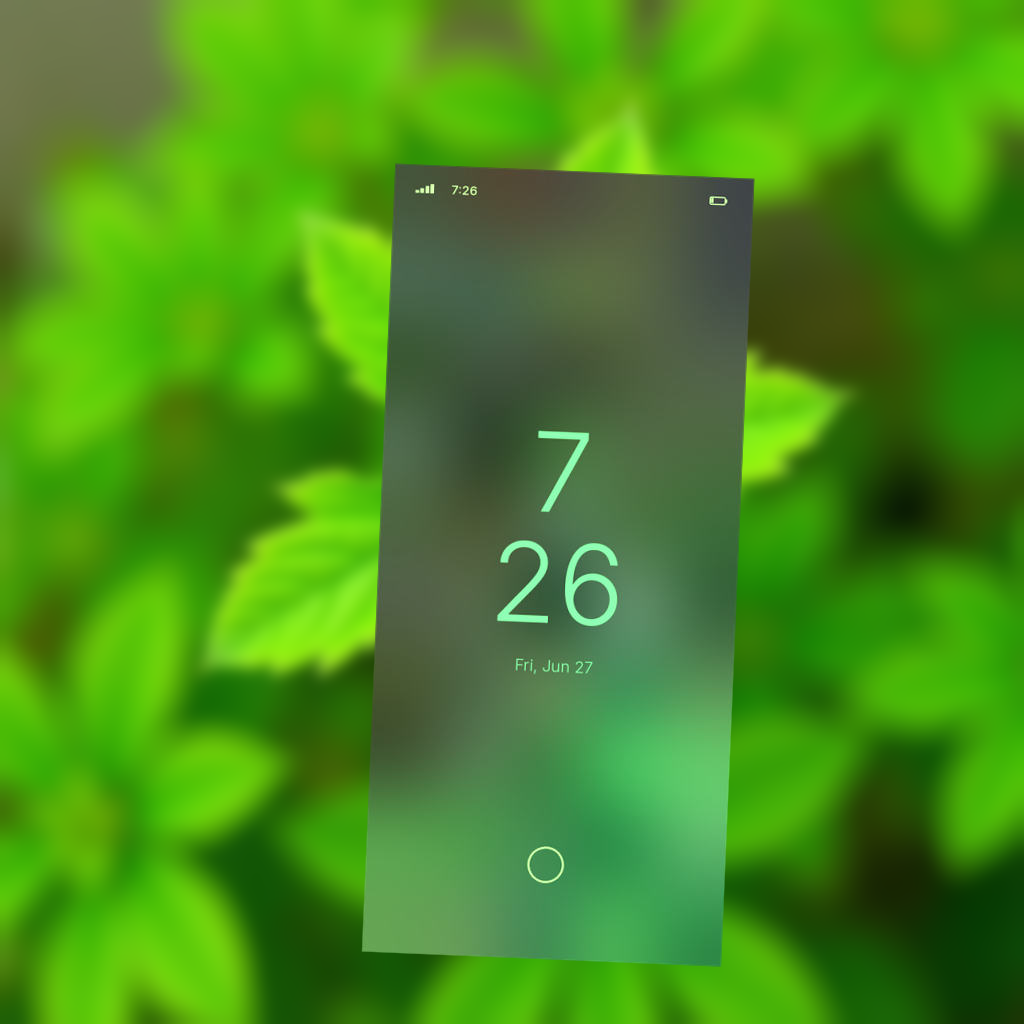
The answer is 7:26
